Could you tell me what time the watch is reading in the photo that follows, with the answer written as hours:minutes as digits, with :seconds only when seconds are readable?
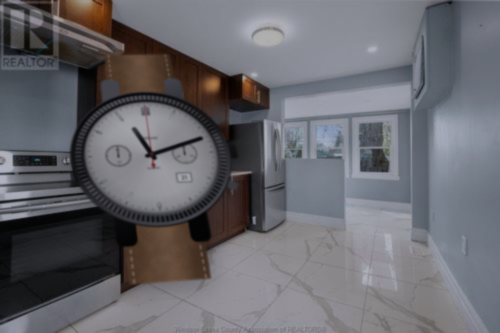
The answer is 11:12
